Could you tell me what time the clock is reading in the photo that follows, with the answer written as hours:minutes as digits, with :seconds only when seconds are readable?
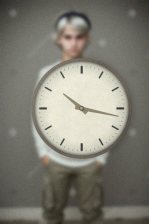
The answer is 10:17
